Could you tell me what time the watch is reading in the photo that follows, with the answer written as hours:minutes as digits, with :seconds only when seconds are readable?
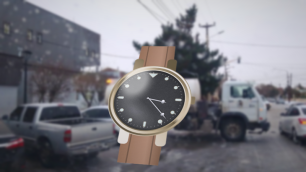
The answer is 3:23
